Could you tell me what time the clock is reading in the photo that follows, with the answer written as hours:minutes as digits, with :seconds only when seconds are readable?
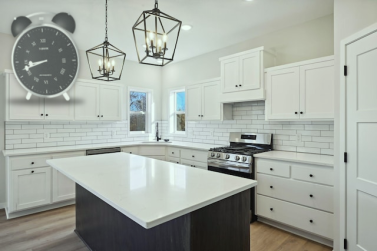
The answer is 8:42
